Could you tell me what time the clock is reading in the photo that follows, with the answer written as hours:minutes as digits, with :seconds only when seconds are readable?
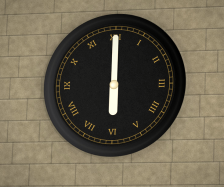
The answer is 6:00
